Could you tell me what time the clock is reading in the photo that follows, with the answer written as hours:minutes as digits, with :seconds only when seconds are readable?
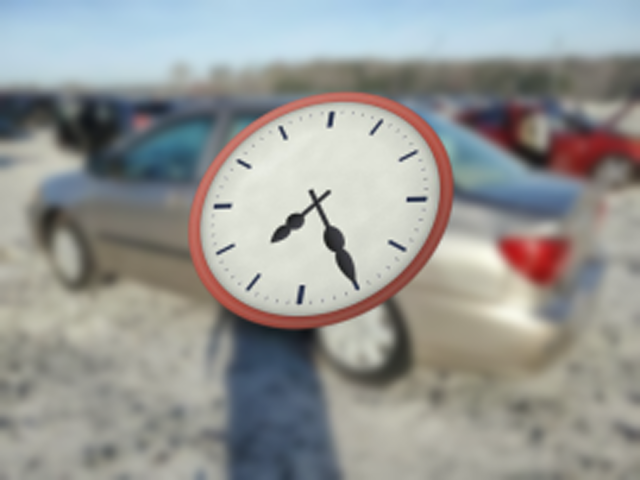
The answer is 7:25
